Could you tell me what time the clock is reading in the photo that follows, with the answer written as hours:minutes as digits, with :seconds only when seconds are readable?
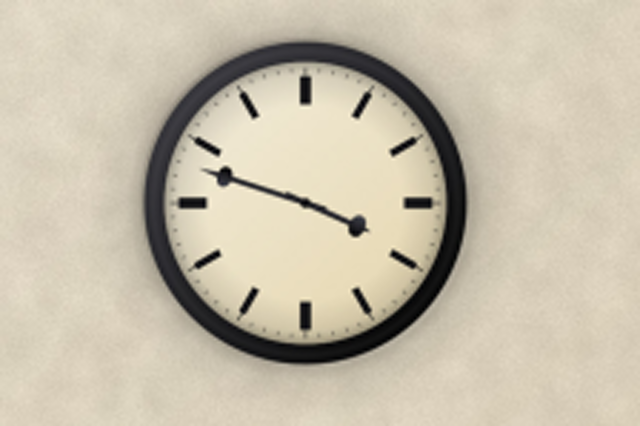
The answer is 3:48
